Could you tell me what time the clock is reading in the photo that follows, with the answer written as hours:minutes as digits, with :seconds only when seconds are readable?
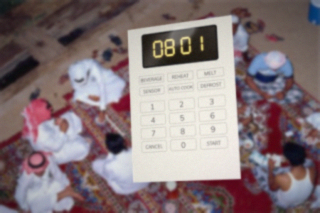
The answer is 8:01
